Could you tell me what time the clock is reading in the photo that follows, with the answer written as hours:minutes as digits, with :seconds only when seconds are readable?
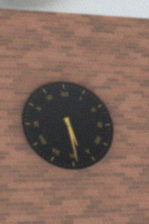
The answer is 5:29
